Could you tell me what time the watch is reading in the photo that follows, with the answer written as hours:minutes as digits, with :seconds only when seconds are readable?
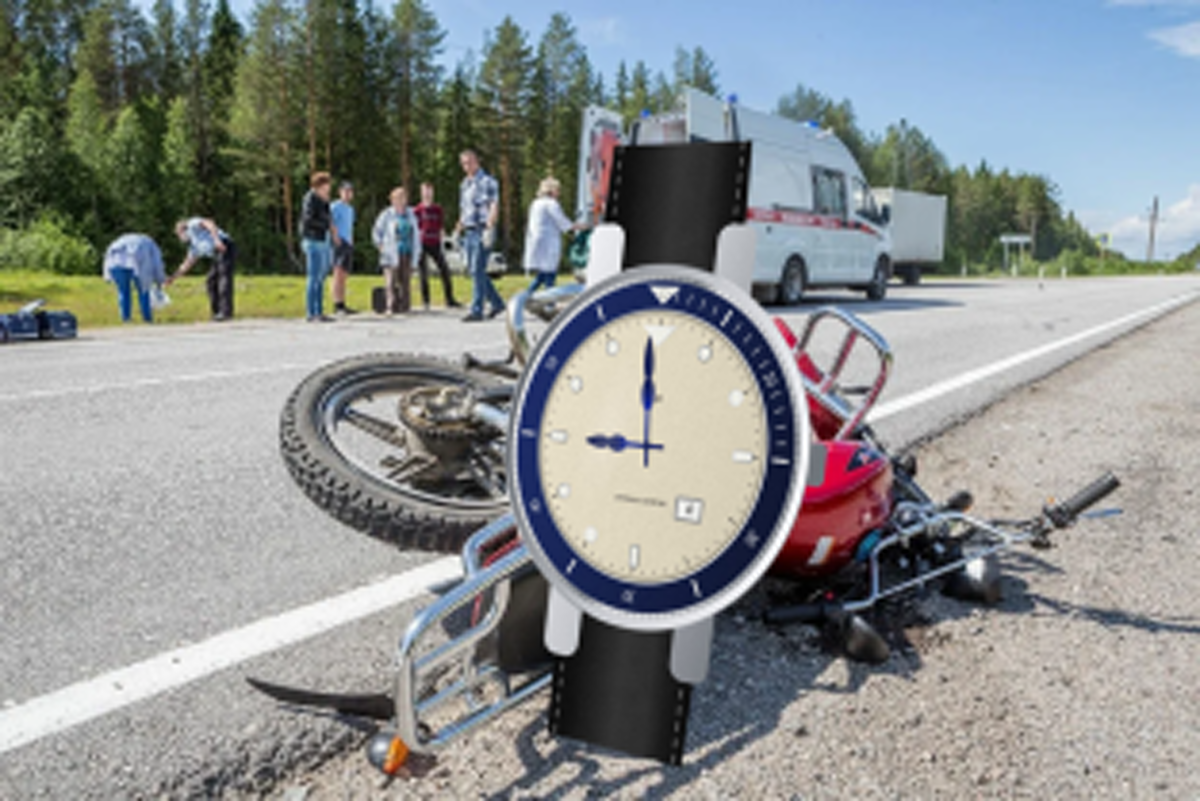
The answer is 8:59
